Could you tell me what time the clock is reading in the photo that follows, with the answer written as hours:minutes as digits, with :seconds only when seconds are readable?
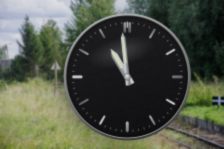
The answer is 10:59
